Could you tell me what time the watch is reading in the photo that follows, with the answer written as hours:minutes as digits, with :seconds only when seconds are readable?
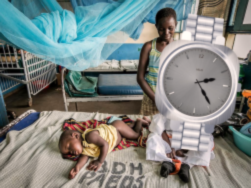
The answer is 2:24
